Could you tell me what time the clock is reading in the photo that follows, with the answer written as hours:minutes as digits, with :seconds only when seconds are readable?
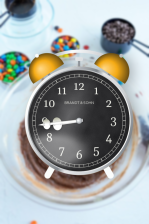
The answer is 8:44
